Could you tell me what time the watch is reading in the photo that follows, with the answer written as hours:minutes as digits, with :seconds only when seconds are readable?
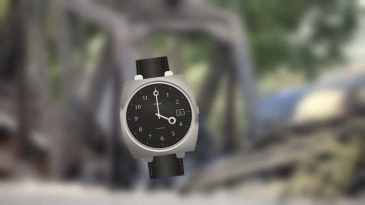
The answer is 4:00
